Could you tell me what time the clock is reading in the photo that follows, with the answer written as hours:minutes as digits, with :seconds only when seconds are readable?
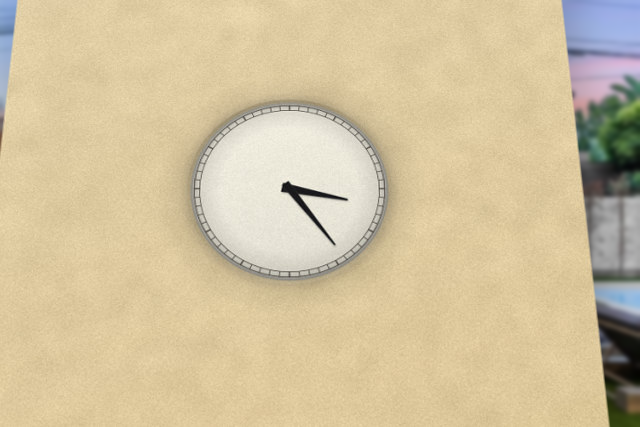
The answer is 3:24
